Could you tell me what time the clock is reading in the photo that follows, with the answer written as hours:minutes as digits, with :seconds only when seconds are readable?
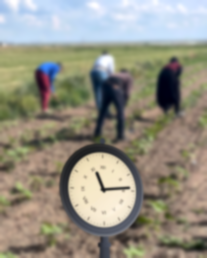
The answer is 11:14
